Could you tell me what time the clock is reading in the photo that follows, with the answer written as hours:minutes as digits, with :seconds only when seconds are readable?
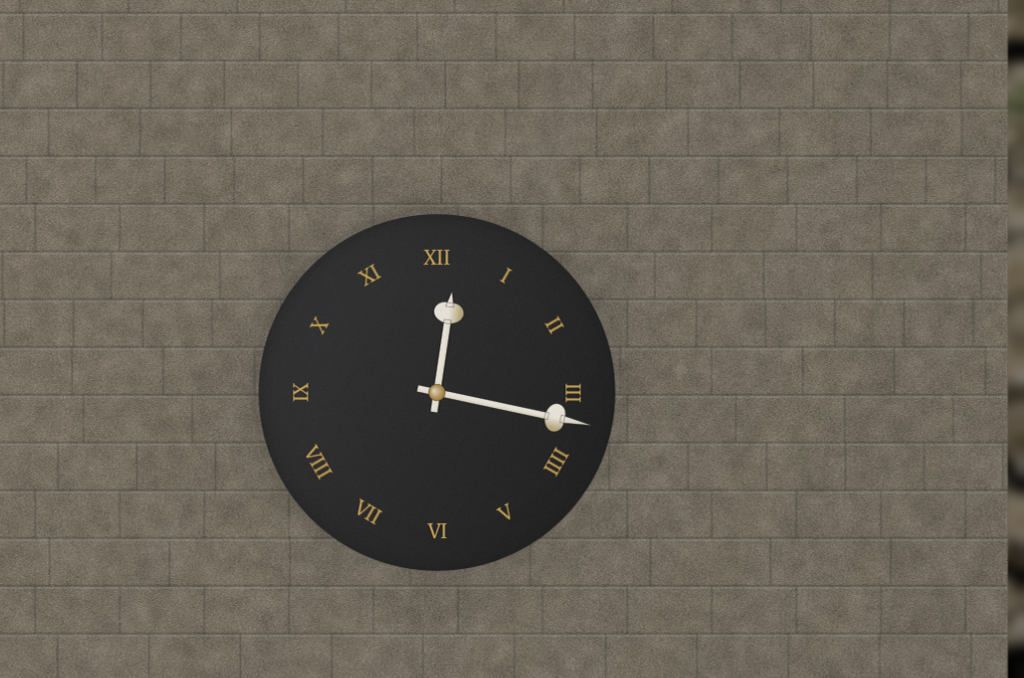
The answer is 12:17
